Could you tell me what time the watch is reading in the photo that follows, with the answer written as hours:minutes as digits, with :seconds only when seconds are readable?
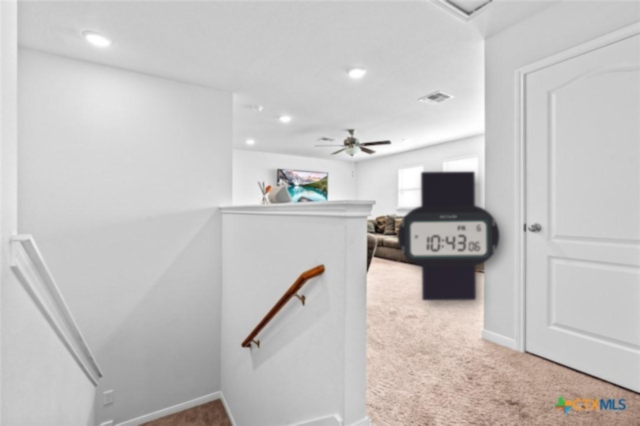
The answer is 10:43
